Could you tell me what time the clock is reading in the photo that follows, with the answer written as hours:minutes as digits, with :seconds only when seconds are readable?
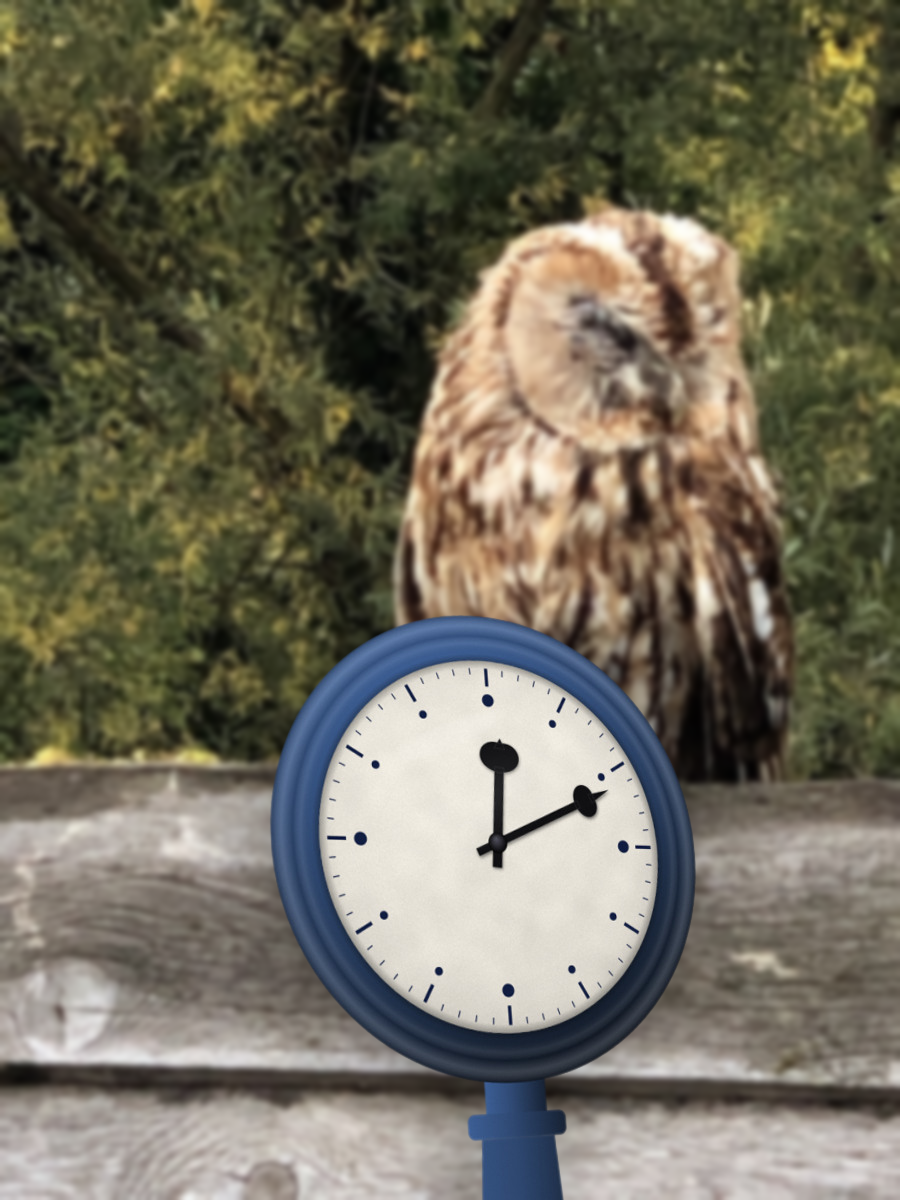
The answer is 12:11
